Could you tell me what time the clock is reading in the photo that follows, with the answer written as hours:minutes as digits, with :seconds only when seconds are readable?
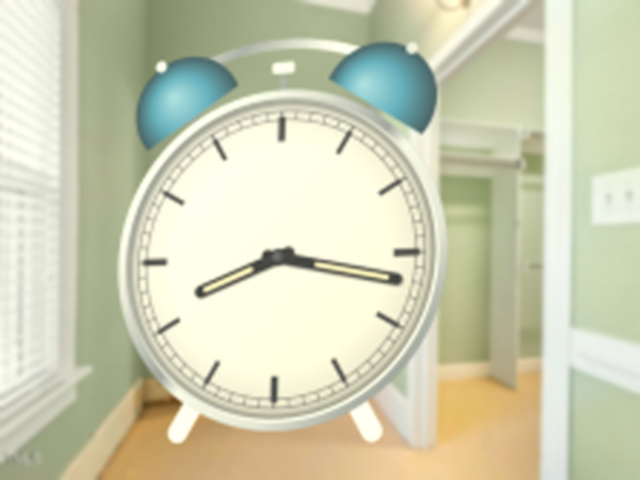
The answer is 8:17
